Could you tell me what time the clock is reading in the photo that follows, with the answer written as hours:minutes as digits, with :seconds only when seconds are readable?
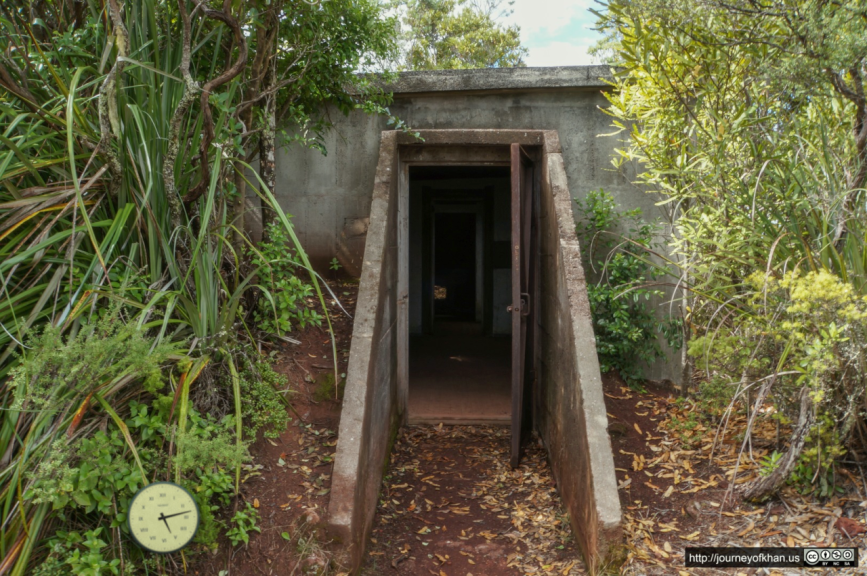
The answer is 5:13
